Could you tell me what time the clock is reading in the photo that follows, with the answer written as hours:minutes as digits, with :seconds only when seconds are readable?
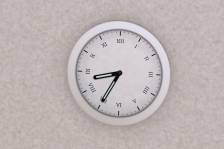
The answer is 8:35
